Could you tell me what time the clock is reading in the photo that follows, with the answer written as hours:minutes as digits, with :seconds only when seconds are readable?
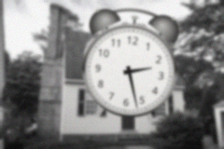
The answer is 2:27
